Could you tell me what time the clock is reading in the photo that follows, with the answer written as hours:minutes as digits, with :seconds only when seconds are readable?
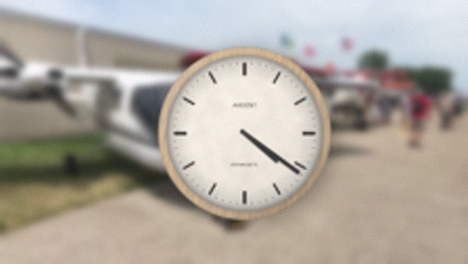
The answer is 4:21
